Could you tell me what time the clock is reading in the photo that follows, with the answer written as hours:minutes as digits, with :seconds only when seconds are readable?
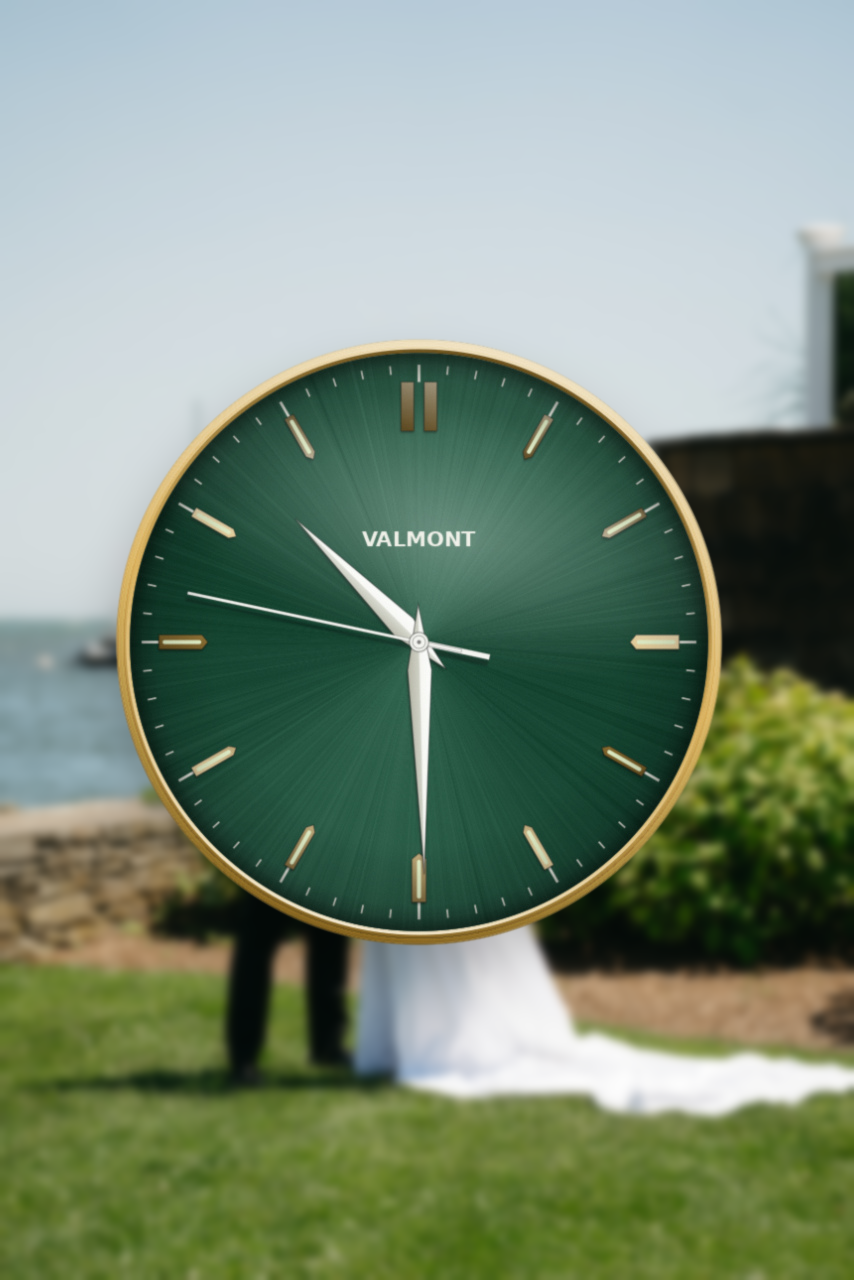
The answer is 10:29:47
